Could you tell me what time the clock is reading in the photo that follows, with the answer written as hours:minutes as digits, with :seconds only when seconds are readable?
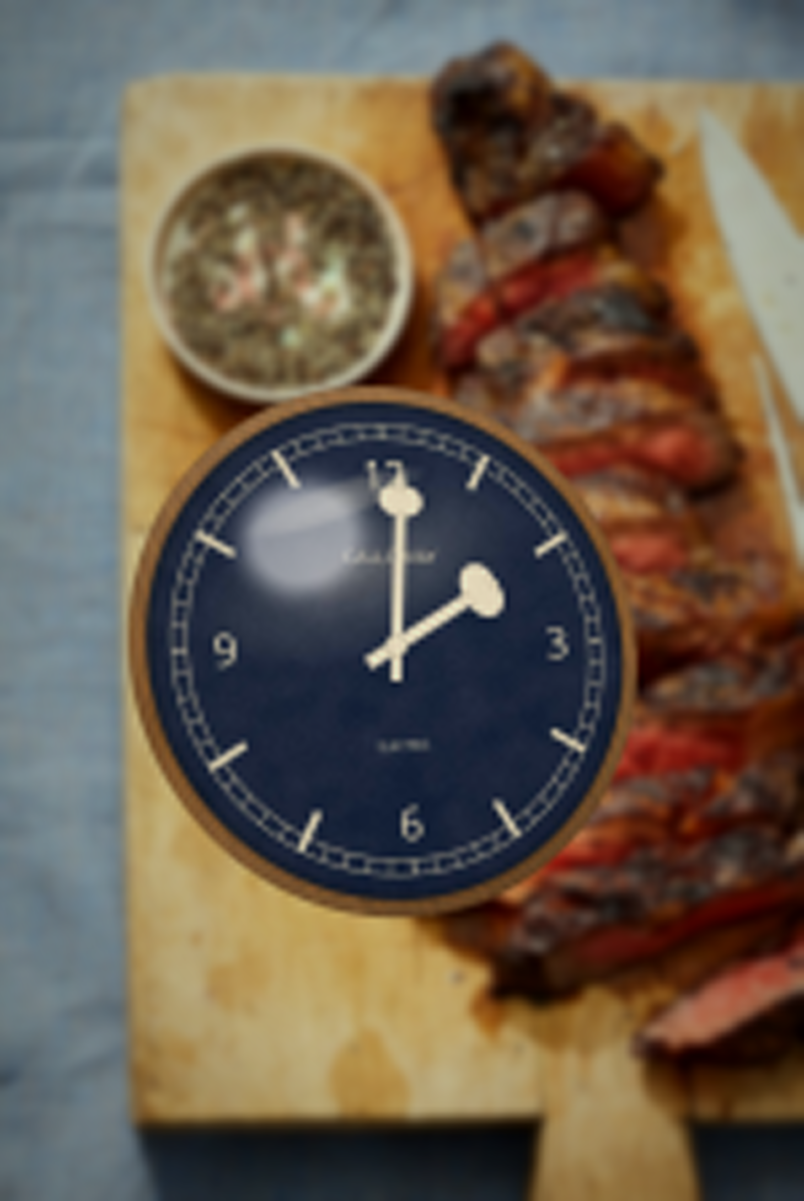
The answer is 2:01
